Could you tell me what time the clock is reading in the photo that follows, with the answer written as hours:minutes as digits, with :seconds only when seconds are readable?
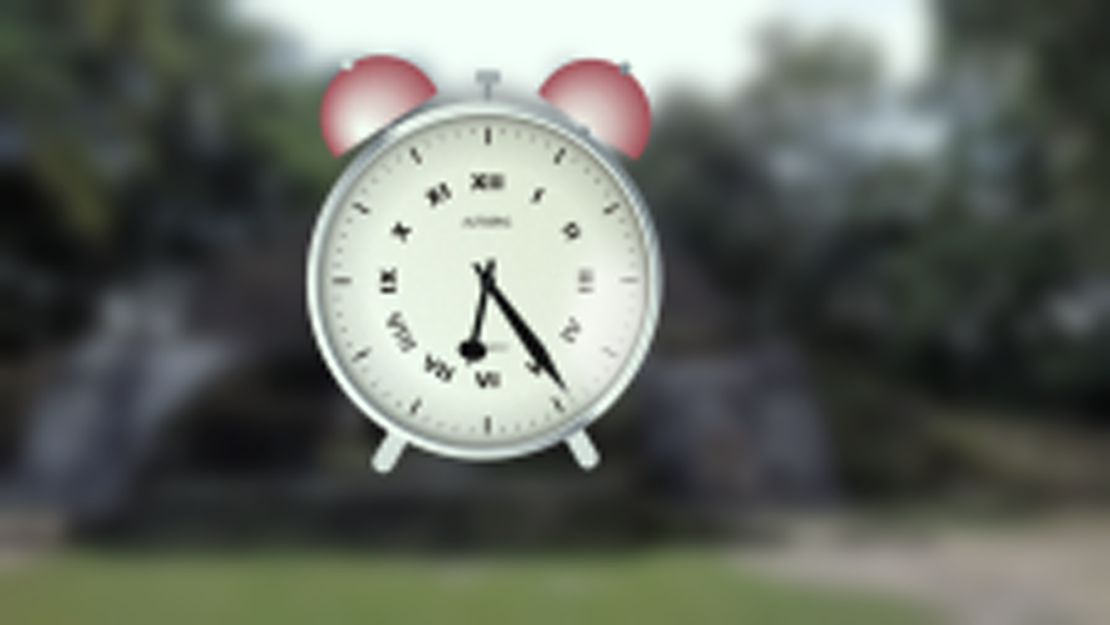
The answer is 6:24
